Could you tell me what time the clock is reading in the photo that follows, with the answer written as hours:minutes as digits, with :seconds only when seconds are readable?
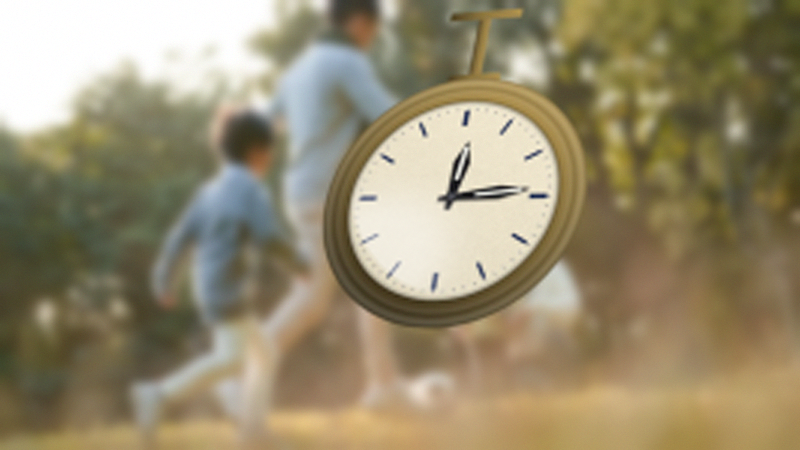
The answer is 12:14
